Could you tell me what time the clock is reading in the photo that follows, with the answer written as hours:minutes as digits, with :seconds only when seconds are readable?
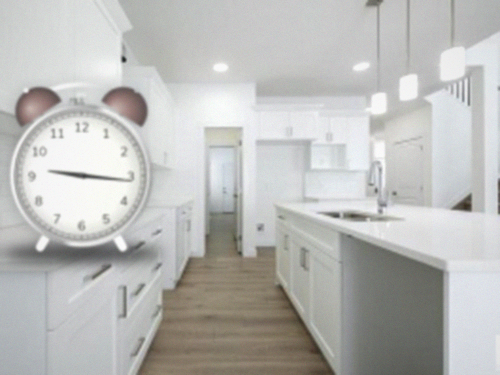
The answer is 9:16
